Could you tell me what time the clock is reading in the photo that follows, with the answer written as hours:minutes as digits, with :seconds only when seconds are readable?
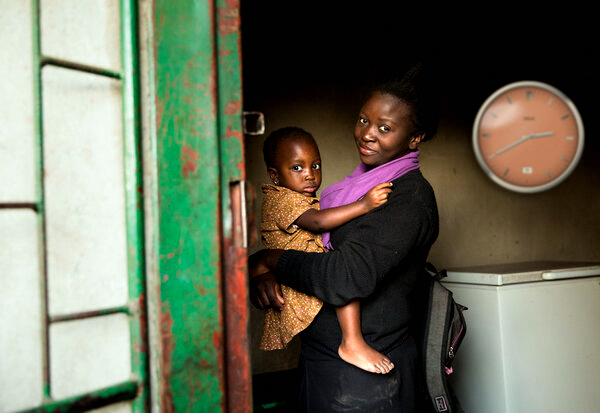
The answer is 2:40
